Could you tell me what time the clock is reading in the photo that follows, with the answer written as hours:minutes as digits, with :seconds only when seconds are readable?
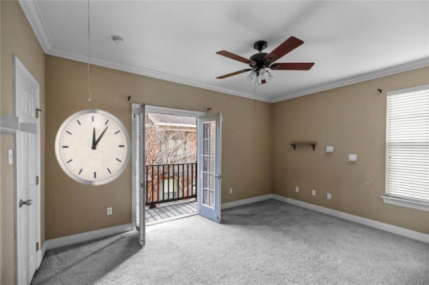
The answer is 12:06
